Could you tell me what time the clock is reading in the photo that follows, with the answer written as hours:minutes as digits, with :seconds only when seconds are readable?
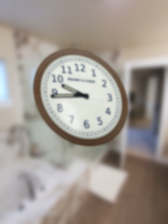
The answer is 9:44
